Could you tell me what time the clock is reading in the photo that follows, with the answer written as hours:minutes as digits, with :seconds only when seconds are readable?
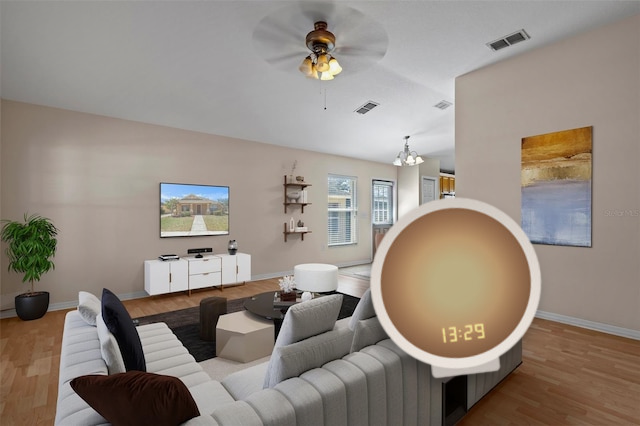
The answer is 13:29
